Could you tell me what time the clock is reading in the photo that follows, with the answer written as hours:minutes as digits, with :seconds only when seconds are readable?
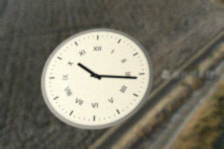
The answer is 10:16
